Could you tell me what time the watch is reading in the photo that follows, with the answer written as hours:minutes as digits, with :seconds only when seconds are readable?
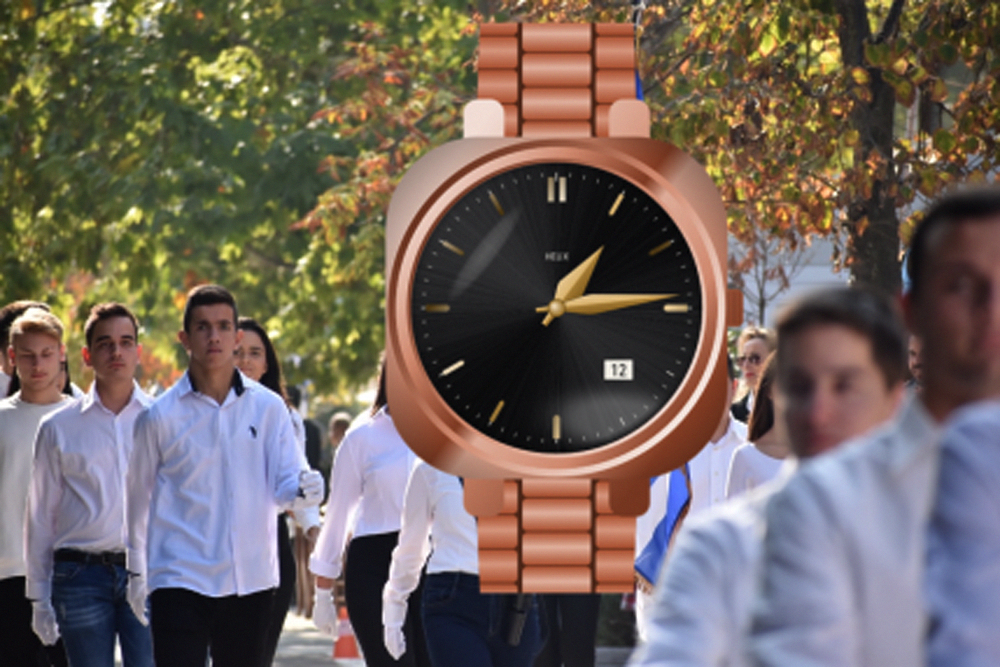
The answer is 1:14
